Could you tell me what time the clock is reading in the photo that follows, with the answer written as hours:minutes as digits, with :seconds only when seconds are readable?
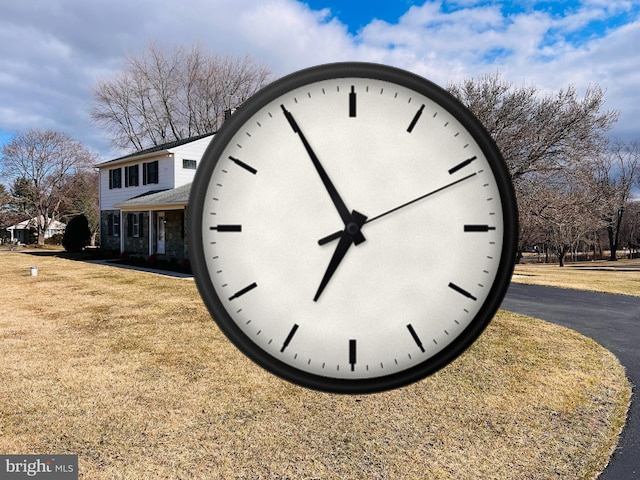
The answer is 6:55:11
